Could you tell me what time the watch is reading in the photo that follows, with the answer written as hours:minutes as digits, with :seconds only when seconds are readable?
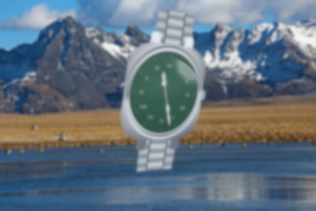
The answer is 11:27
